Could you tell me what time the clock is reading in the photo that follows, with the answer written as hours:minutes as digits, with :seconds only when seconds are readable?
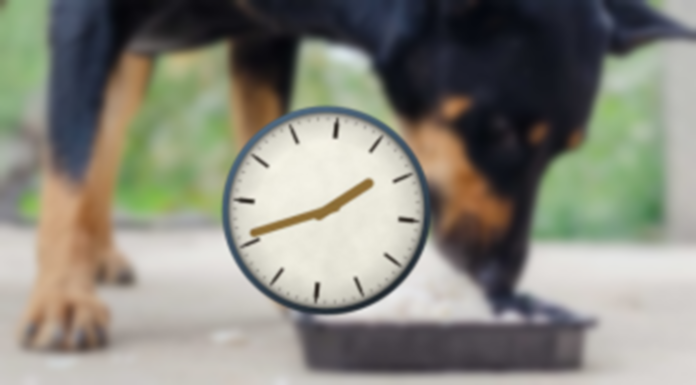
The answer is 1:41
